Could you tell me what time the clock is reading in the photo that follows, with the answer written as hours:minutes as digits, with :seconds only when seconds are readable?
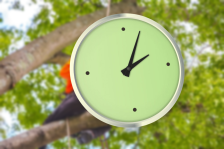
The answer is 2:04
